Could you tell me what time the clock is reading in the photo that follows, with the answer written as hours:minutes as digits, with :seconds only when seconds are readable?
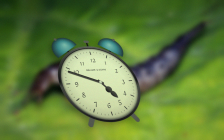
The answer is 4:49
